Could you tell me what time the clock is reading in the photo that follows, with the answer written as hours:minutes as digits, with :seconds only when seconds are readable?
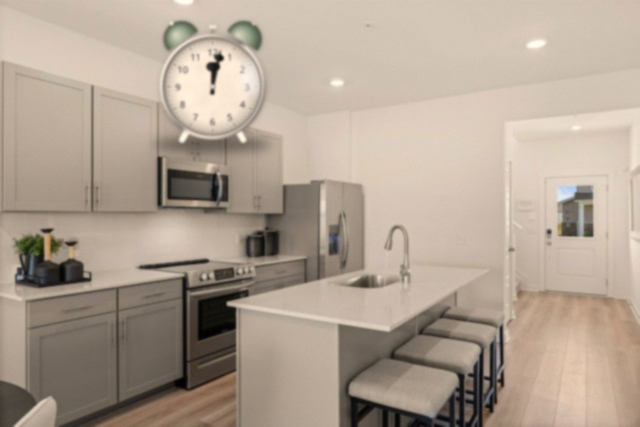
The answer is 12:02
